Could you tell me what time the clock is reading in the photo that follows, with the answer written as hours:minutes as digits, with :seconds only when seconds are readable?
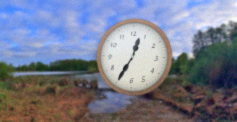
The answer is 12:35
